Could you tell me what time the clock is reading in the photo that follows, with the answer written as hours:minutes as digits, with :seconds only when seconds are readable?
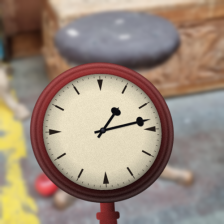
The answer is 1:13
